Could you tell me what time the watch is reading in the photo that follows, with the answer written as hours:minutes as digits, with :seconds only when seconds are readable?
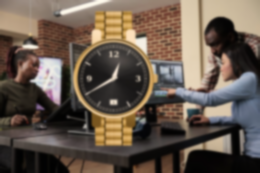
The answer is 12:40
